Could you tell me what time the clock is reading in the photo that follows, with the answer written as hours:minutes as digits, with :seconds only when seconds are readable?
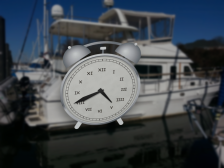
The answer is 4:41
